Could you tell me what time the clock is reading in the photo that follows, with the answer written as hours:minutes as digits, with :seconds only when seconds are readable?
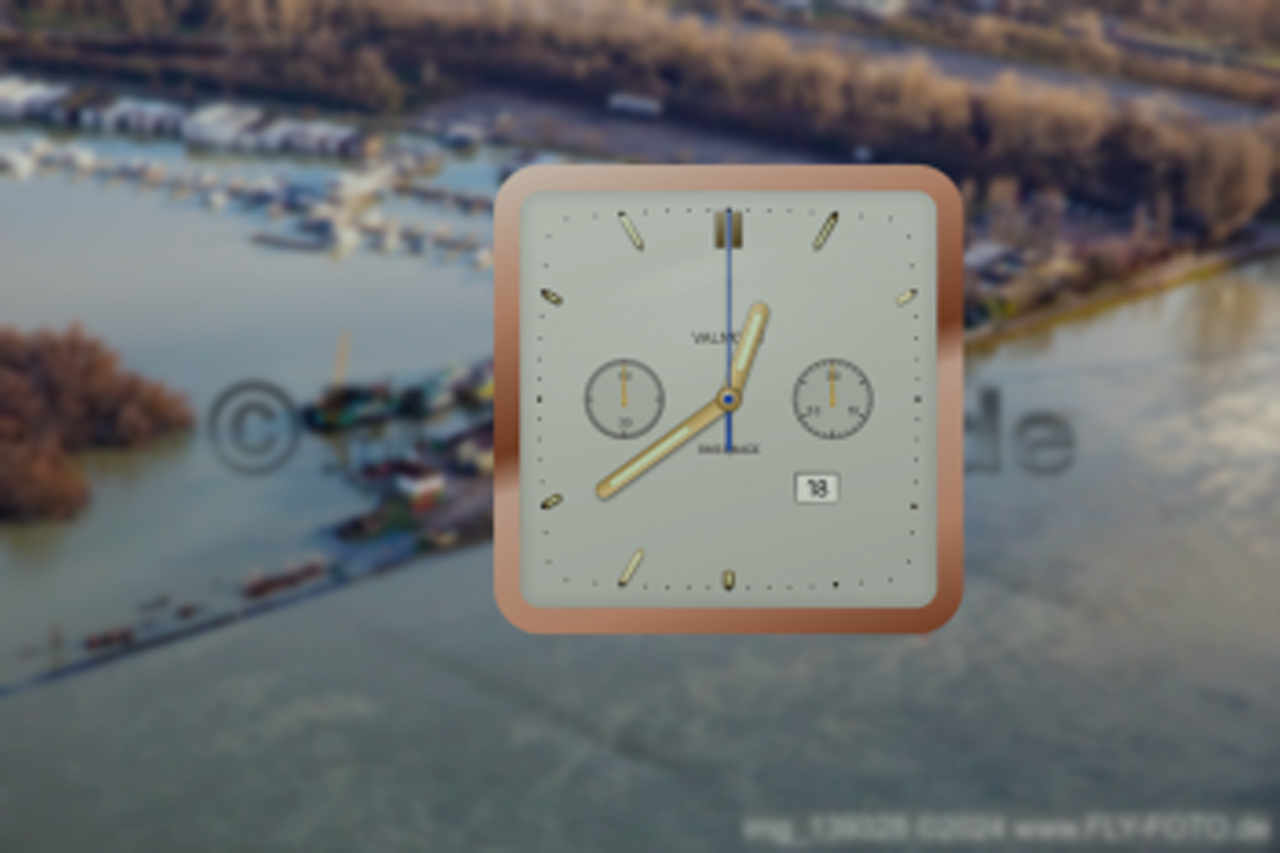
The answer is 12:39
